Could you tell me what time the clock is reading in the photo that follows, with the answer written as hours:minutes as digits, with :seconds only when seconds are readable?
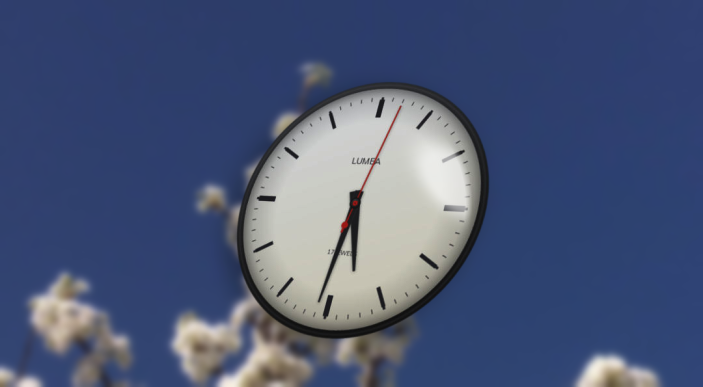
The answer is 5:31:02
